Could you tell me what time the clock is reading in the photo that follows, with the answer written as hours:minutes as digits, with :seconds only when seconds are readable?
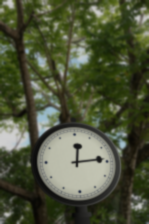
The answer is 12:14
